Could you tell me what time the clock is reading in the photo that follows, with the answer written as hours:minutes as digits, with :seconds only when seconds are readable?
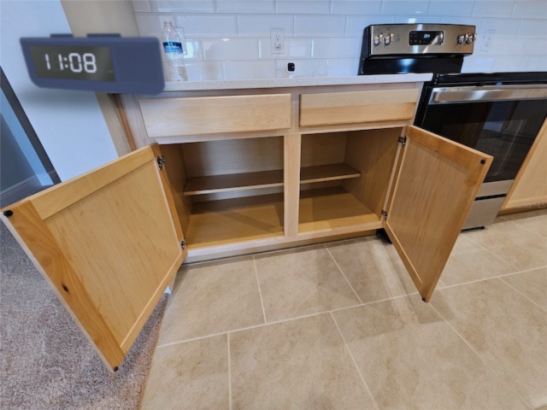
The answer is 11:08
